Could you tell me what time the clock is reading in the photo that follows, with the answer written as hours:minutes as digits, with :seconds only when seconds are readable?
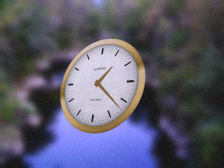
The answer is 1:22
